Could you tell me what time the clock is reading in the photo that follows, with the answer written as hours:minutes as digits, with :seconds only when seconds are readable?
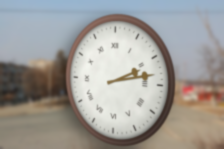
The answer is 2:13
